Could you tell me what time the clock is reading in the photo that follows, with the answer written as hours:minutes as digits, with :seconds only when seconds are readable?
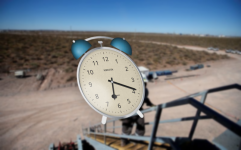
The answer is 6:19
